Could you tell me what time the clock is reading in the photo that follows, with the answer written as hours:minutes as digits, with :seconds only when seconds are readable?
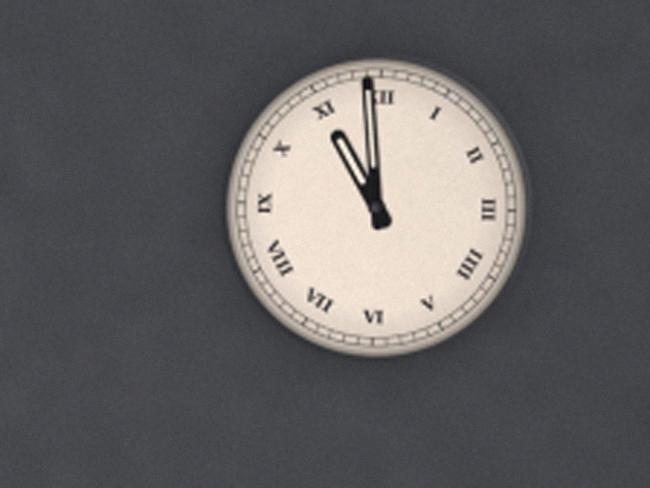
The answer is 10:59
